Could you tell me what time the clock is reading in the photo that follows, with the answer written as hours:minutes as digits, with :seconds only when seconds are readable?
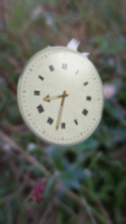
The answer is 8:32
